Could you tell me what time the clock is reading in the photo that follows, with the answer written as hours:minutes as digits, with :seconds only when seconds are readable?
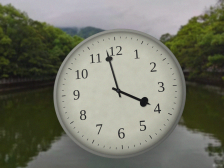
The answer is 3:58
